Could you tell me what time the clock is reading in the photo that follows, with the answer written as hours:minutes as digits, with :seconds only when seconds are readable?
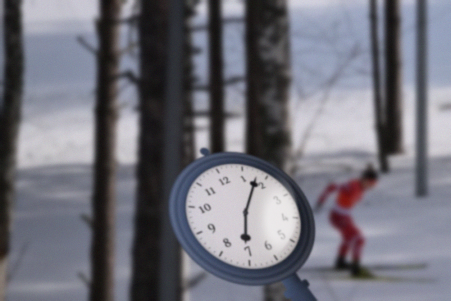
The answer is 7:08
